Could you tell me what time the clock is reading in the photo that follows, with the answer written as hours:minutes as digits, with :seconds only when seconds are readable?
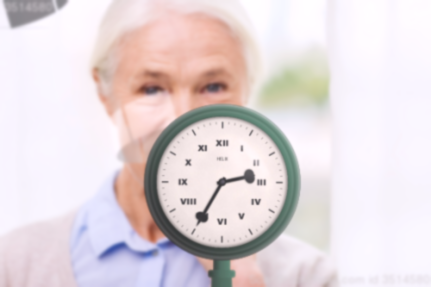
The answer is 2:35
